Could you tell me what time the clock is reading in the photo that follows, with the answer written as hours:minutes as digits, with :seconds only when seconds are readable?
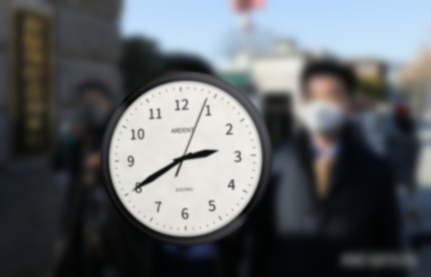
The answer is 2:40:04
